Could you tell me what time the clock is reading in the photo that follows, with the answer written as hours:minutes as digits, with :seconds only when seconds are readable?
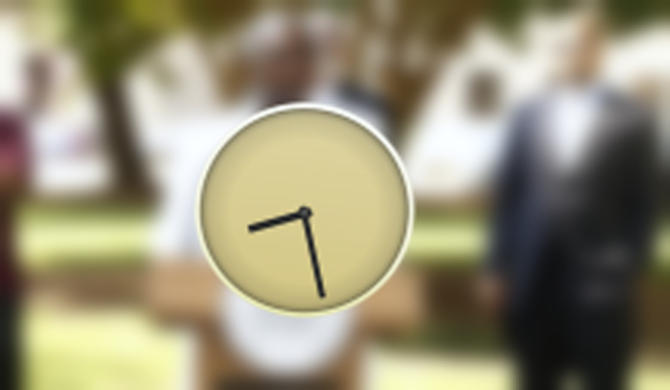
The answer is 8:28
